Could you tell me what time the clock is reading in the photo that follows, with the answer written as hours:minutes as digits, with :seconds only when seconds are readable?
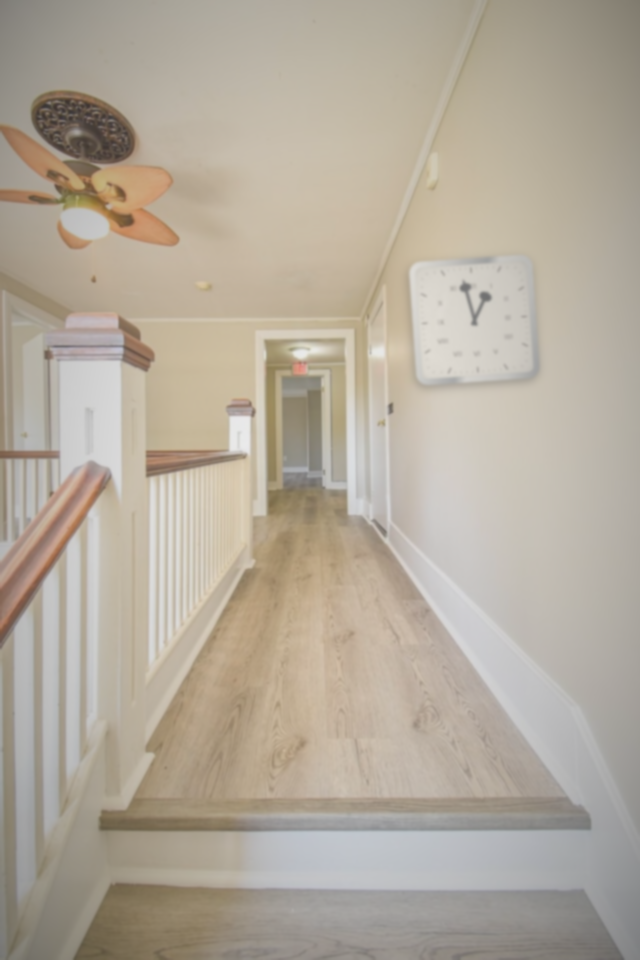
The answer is 12:58
